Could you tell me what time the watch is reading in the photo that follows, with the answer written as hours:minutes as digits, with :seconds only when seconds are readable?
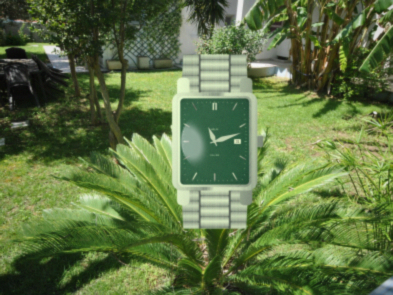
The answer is 11:12
